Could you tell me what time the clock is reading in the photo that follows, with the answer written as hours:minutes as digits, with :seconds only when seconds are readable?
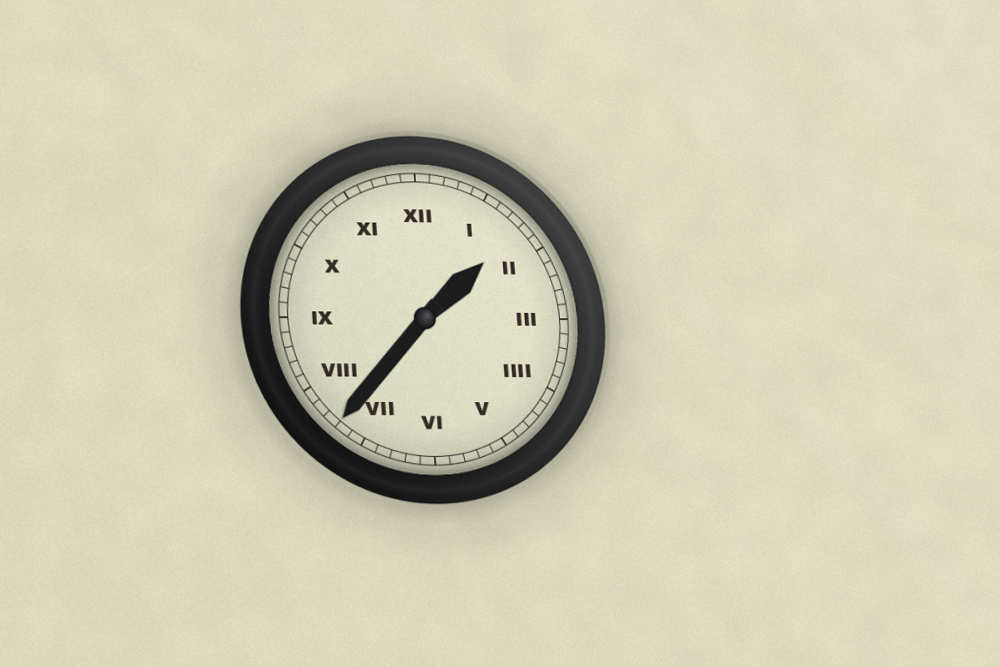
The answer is 1:37
